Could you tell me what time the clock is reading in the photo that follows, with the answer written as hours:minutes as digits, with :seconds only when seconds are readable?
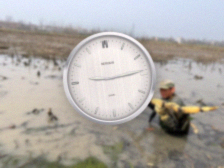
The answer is 9:14
